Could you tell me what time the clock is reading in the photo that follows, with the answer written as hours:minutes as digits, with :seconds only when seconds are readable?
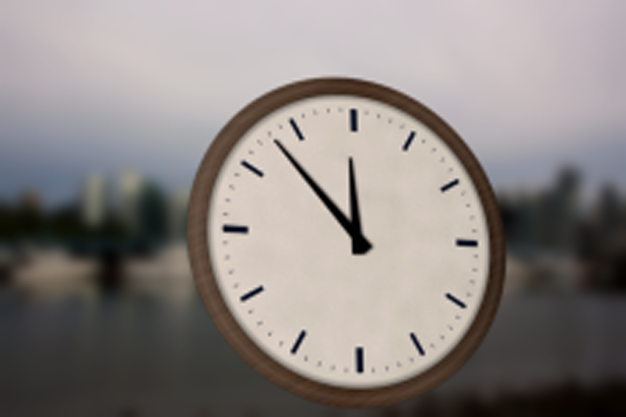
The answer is 11:53
